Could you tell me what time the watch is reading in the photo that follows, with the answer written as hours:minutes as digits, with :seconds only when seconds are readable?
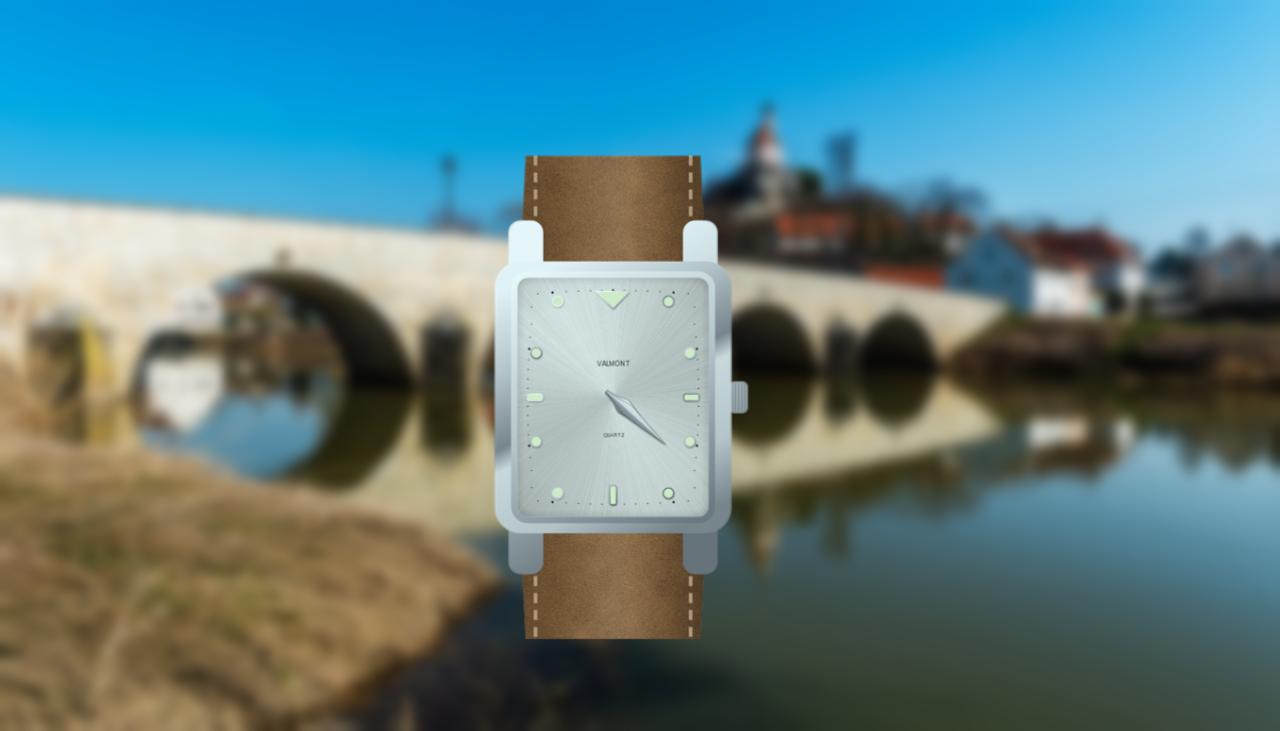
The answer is 4:22
